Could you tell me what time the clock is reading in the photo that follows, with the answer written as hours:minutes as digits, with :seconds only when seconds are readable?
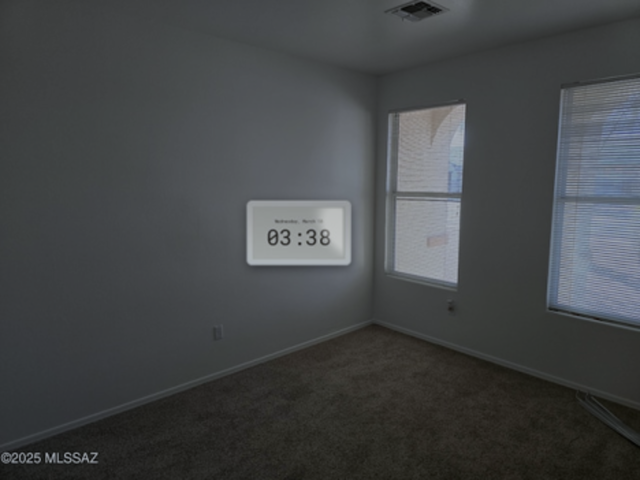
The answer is 3:38
